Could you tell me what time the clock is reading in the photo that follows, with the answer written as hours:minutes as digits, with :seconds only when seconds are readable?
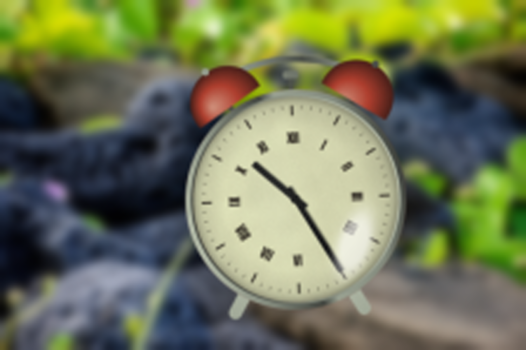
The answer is 10:25
